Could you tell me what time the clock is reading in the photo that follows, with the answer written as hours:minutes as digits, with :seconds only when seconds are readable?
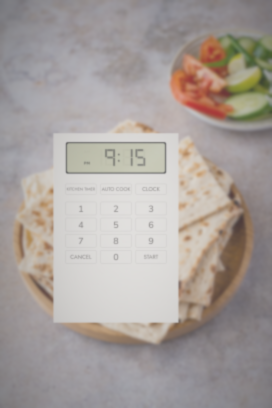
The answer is 9:15
